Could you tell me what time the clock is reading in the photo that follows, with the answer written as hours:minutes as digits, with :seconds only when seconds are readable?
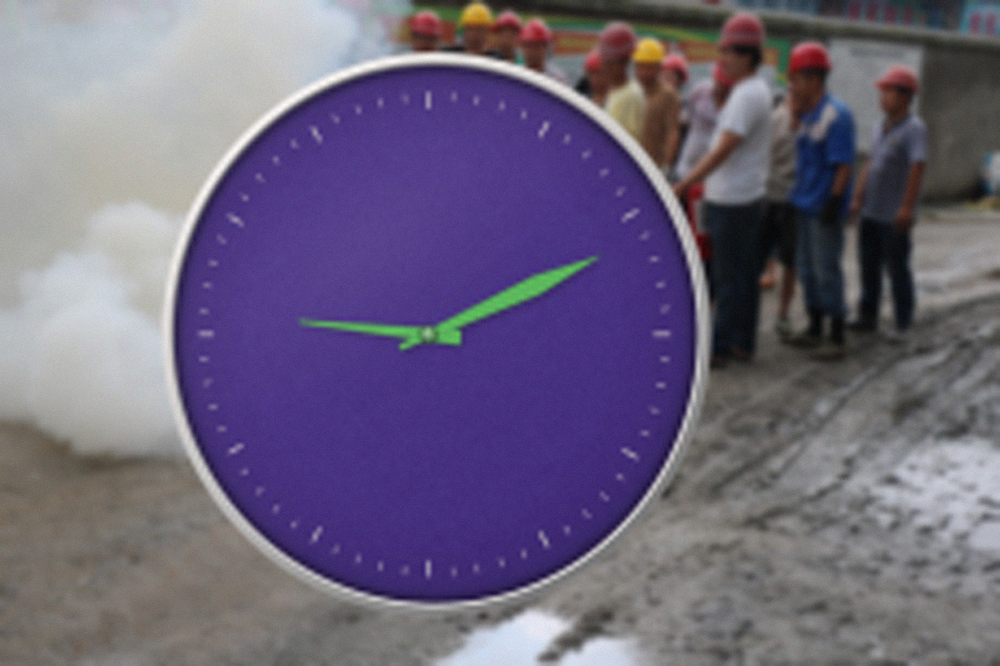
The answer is 9:11
